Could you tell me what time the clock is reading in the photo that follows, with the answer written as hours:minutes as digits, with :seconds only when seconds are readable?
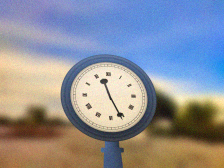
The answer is 11:26
